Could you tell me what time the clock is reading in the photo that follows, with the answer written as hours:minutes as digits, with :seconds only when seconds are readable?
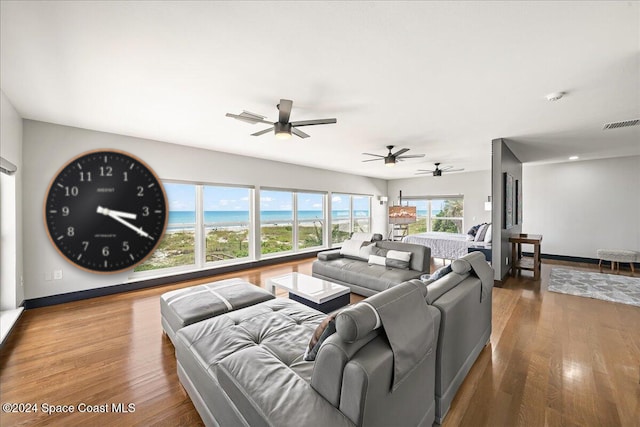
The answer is 3:20
